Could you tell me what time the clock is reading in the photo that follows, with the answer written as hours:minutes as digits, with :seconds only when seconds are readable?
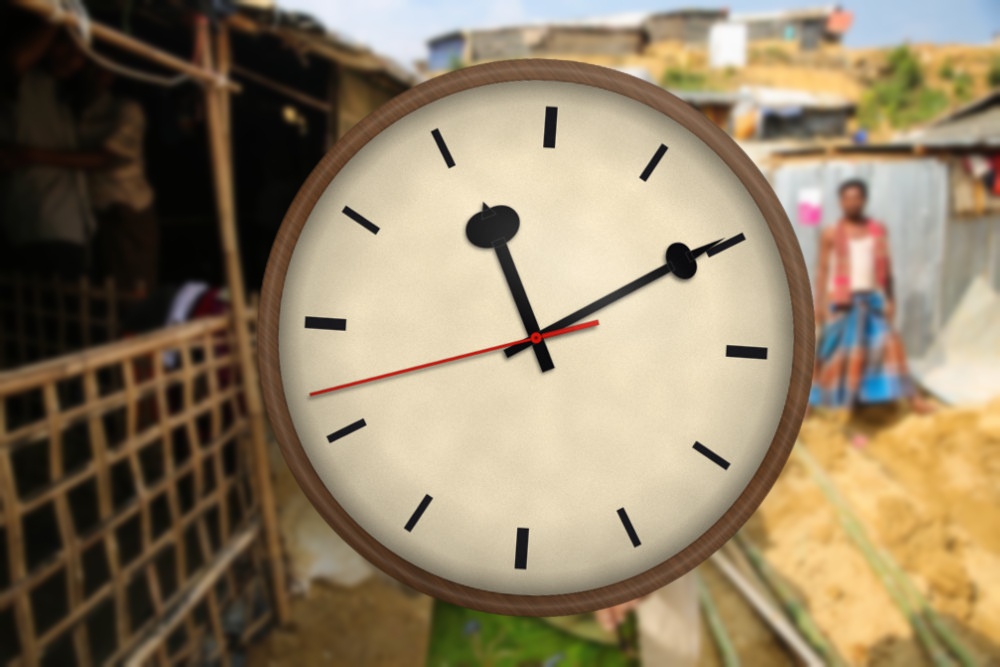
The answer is 11:09:42
